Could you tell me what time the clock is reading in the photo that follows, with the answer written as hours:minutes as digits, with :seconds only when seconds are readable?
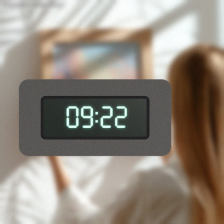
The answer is 9:22
